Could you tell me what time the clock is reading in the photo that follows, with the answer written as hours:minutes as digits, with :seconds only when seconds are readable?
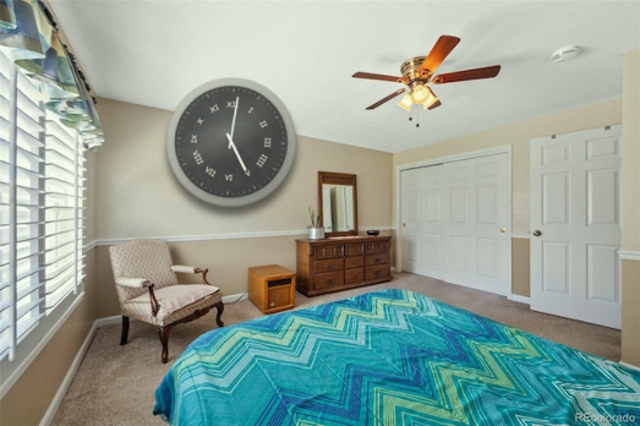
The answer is 5:01
